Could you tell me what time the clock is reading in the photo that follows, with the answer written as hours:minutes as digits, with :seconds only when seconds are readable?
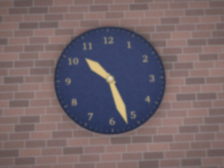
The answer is 10:27
